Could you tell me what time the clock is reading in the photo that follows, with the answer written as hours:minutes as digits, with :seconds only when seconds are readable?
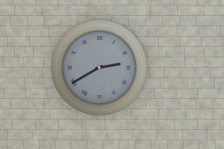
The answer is 2:40
